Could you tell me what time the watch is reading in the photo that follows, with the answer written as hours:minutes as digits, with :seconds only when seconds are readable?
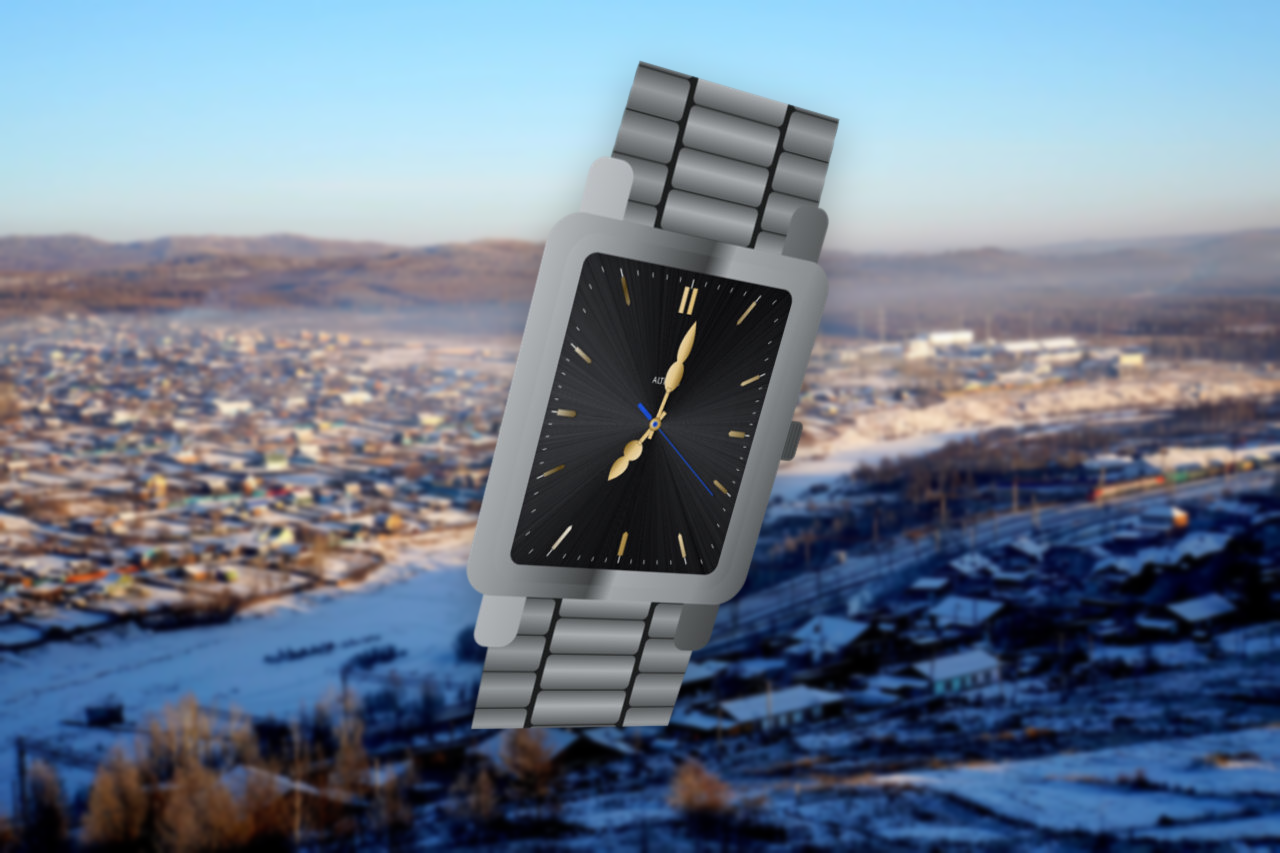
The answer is 7:01:21
